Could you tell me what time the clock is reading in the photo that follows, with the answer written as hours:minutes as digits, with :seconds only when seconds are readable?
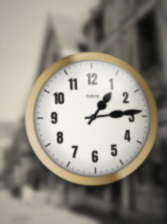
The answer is 1:14
